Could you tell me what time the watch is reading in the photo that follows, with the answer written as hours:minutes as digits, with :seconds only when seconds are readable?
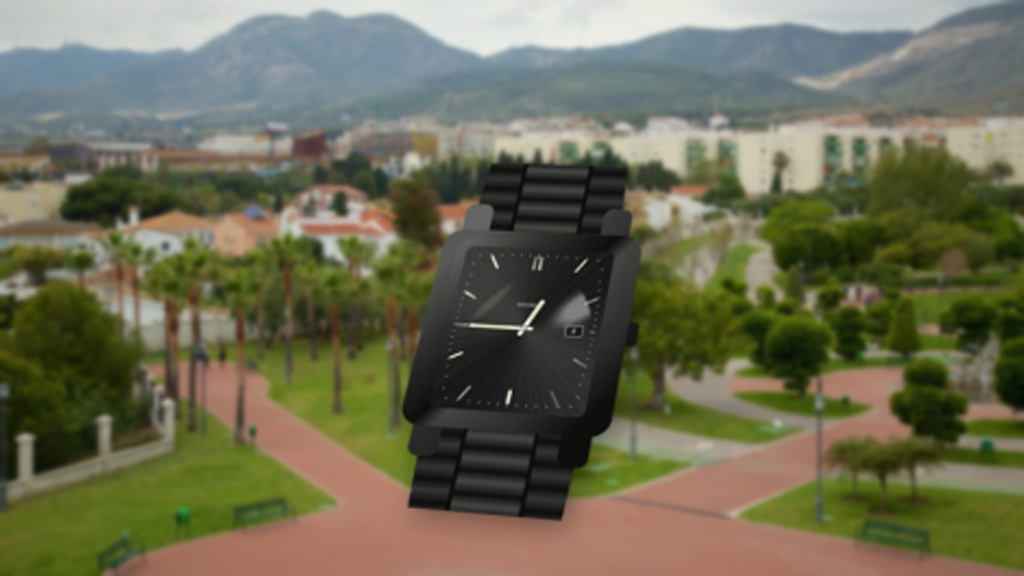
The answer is 12:45
